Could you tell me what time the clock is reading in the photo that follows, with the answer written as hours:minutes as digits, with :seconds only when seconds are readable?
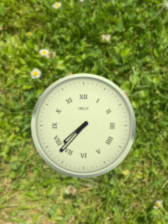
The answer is 7:37
